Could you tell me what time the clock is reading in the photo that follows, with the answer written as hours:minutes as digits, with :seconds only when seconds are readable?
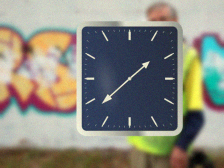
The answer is 1:38
